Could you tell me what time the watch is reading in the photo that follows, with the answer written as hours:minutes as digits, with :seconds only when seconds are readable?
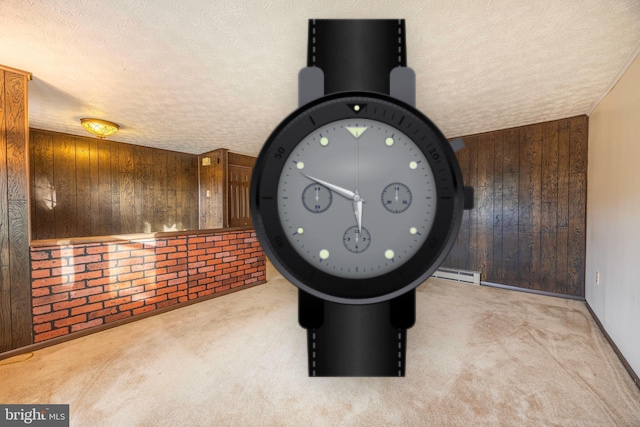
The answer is 5:49
